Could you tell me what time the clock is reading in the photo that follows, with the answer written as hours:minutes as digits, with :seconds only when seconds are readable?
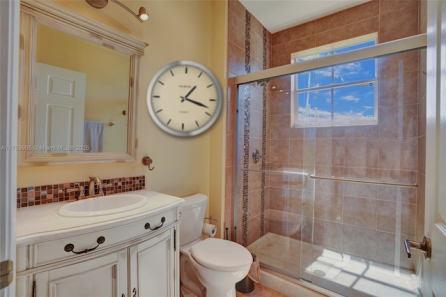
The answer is 1:18
